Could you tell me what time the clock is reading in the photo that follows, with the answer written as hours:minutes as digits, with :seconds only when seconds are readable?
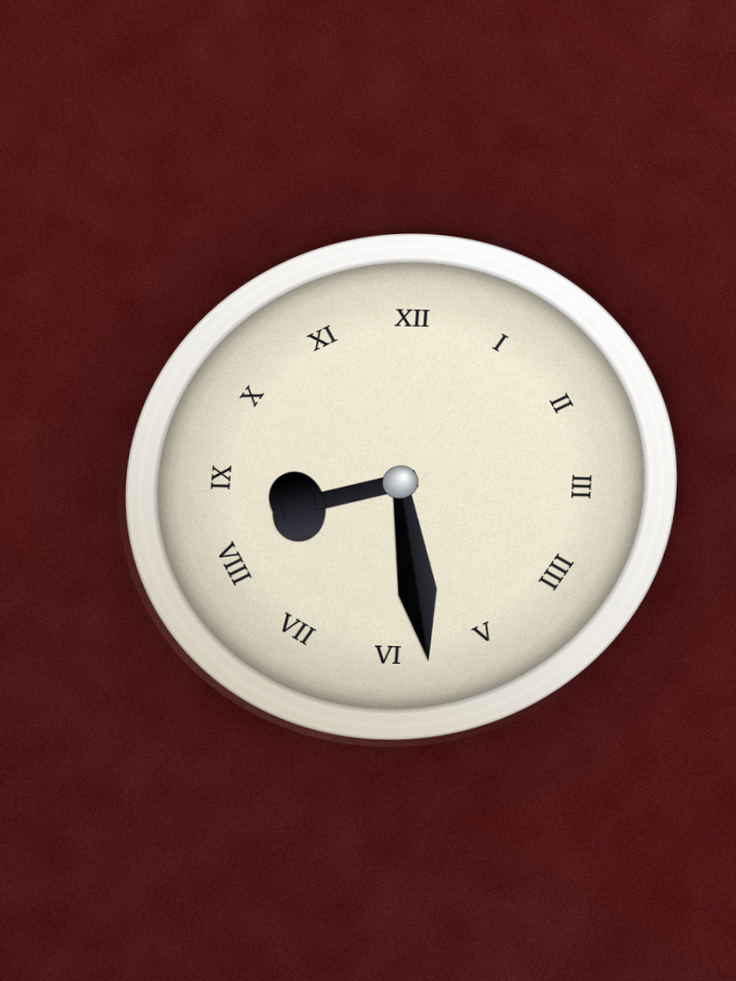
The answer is 8:28
